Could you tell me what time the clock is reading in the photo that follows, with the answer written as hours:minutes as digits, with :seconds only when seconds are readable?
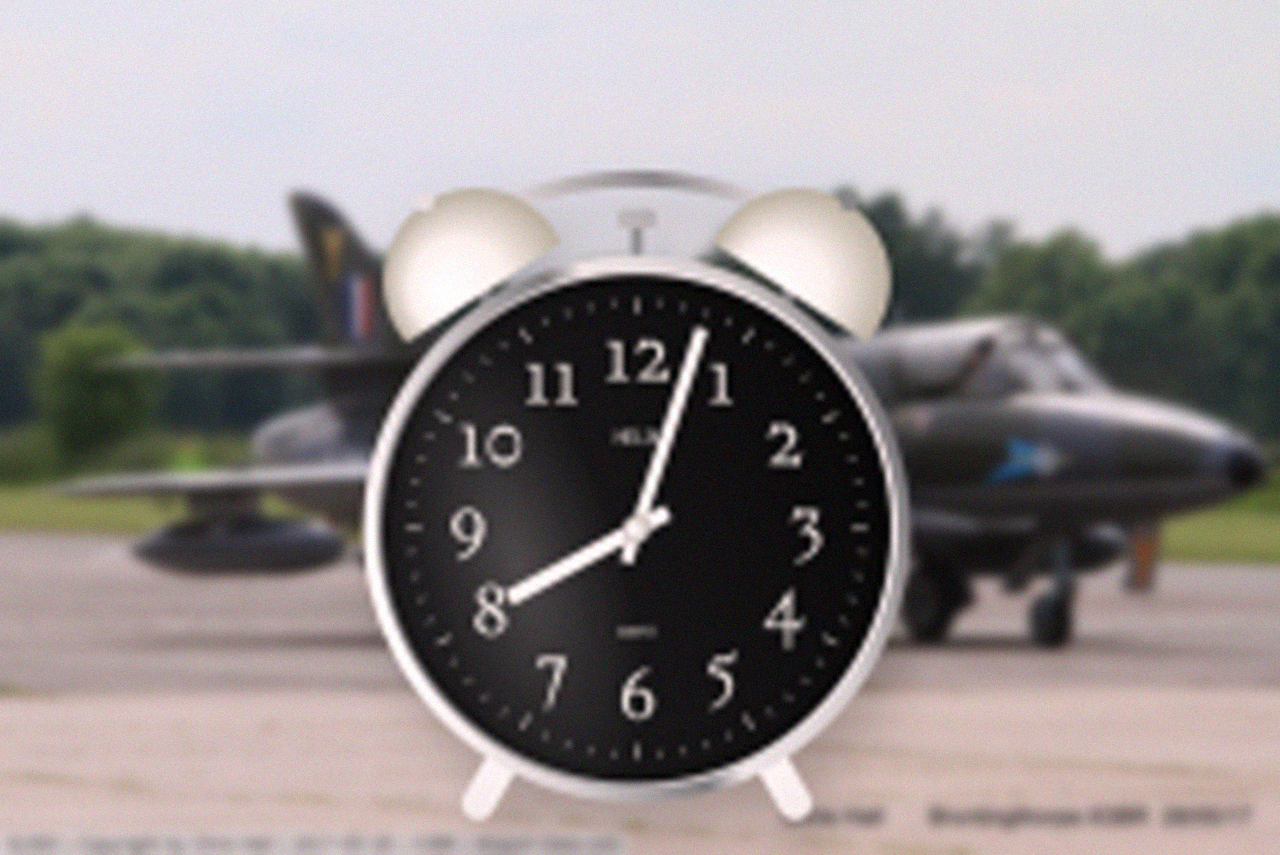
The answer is 8:03
